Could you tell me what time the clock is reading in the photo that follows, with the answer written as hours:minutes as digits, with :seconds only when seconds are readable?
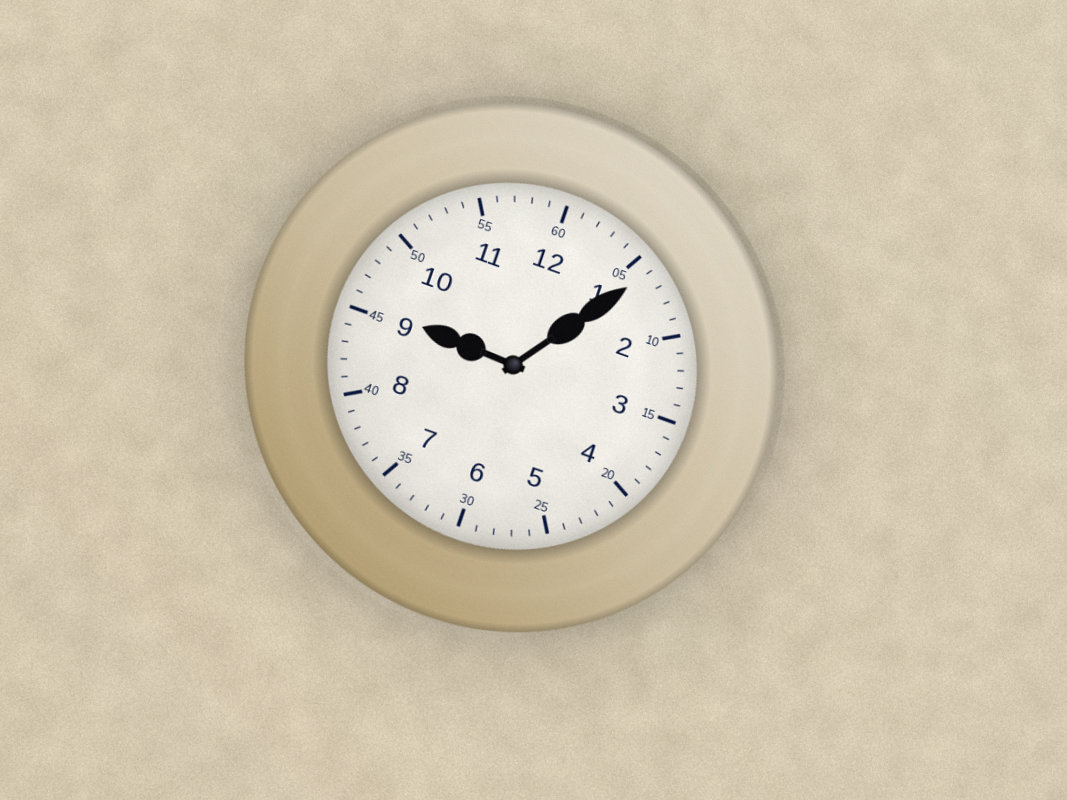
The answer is 9:06
